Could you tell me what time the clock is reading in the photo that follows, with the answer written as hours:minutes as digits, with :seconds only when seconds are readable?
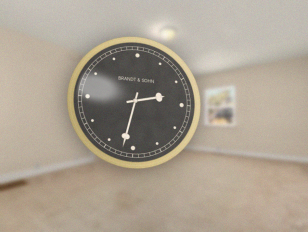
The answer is 2:32
